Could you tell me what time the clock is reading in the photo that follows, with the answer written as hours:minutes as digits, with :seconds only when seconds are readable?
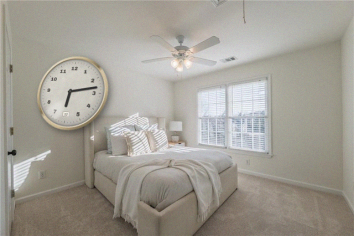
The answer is 6:13
